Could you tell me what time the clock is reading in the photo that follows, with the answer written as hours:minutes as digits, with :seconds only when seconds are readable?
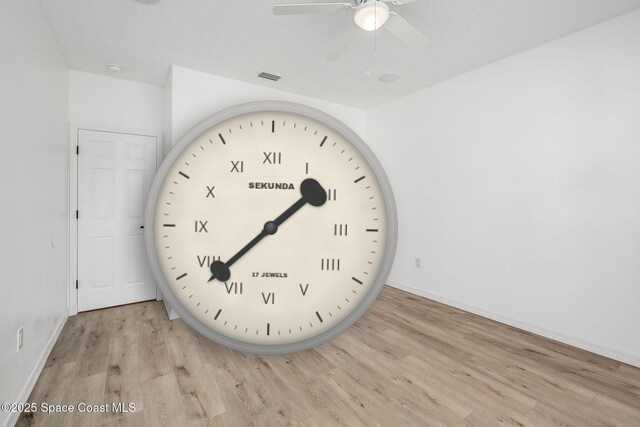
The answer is 1:38
